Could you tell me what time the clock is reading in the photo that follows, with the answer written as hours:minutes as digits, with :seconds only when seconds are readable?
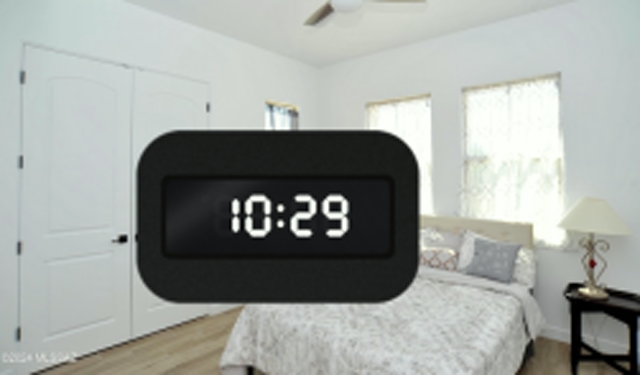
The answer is 10:29
